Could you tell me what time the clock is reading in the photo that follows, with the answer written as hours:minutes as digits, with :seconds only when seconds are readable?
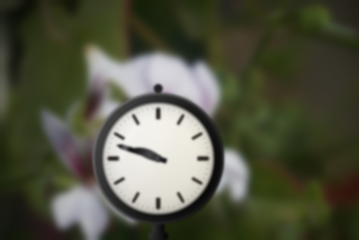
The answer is 9:48
